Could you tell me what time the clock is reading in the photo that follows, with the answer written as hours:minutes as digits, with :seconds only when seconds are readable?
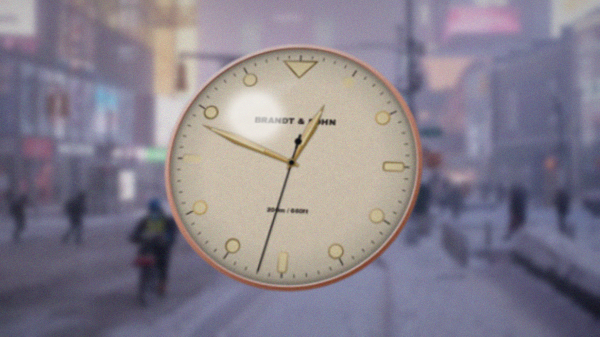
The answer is 12:48:32
